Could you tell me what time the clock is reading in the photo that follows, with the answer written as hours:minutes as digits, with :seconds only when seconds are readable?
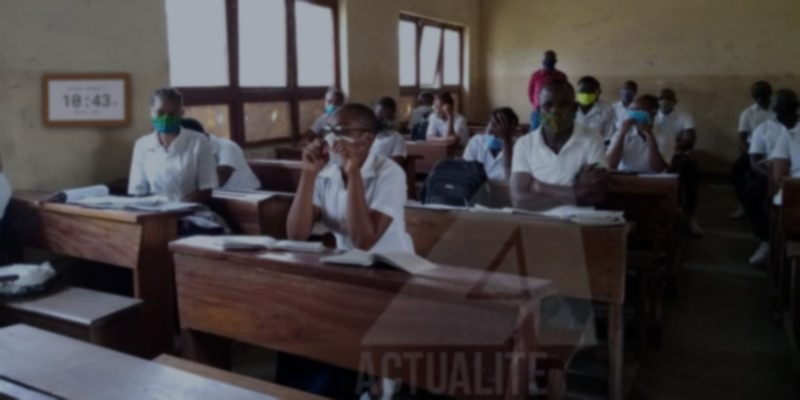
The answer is 10:43
